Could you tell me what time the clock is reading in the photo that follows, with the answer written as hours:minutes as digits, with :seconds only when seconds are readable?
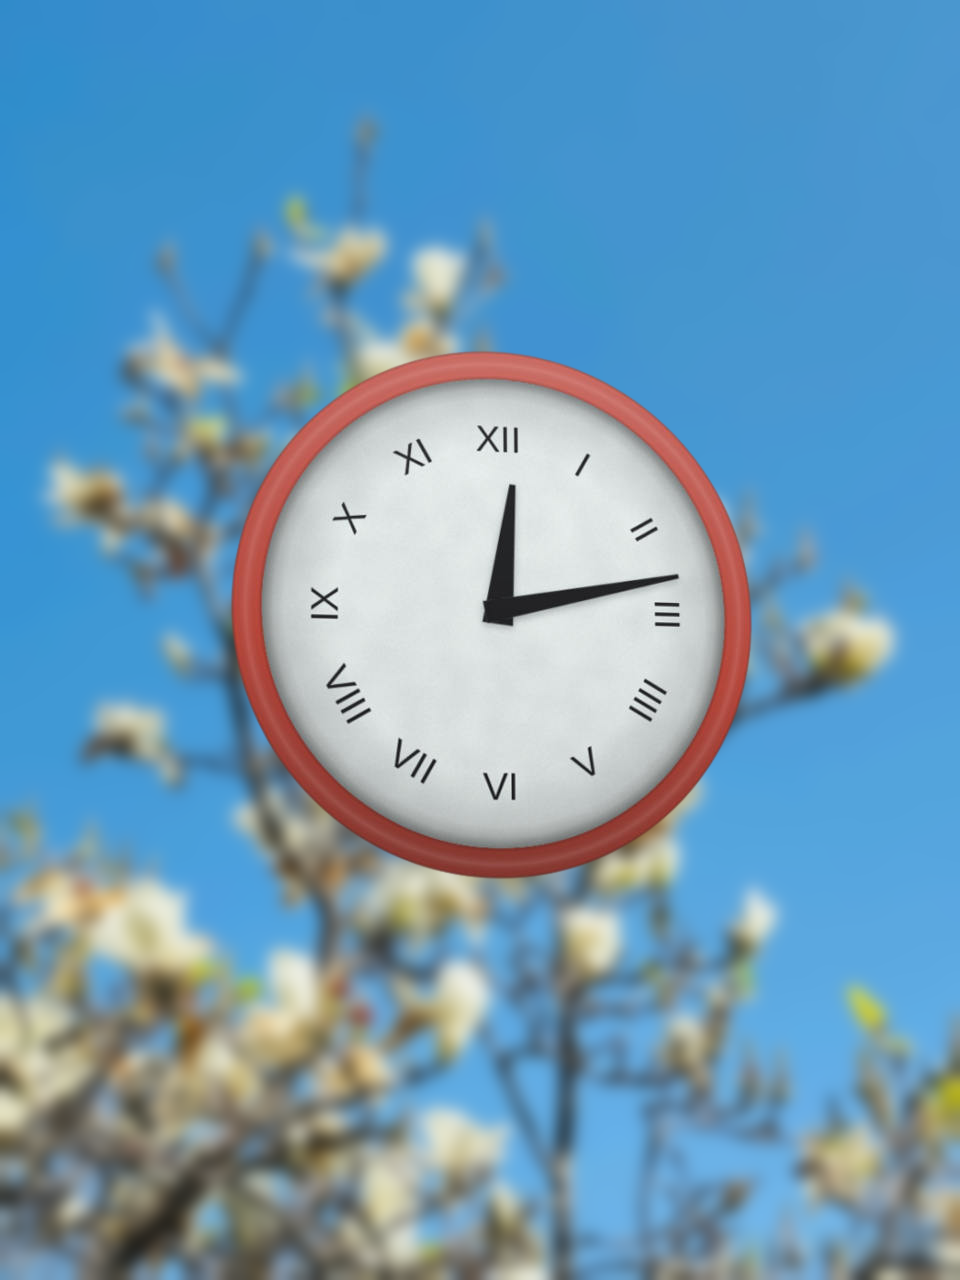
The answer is 12:13
